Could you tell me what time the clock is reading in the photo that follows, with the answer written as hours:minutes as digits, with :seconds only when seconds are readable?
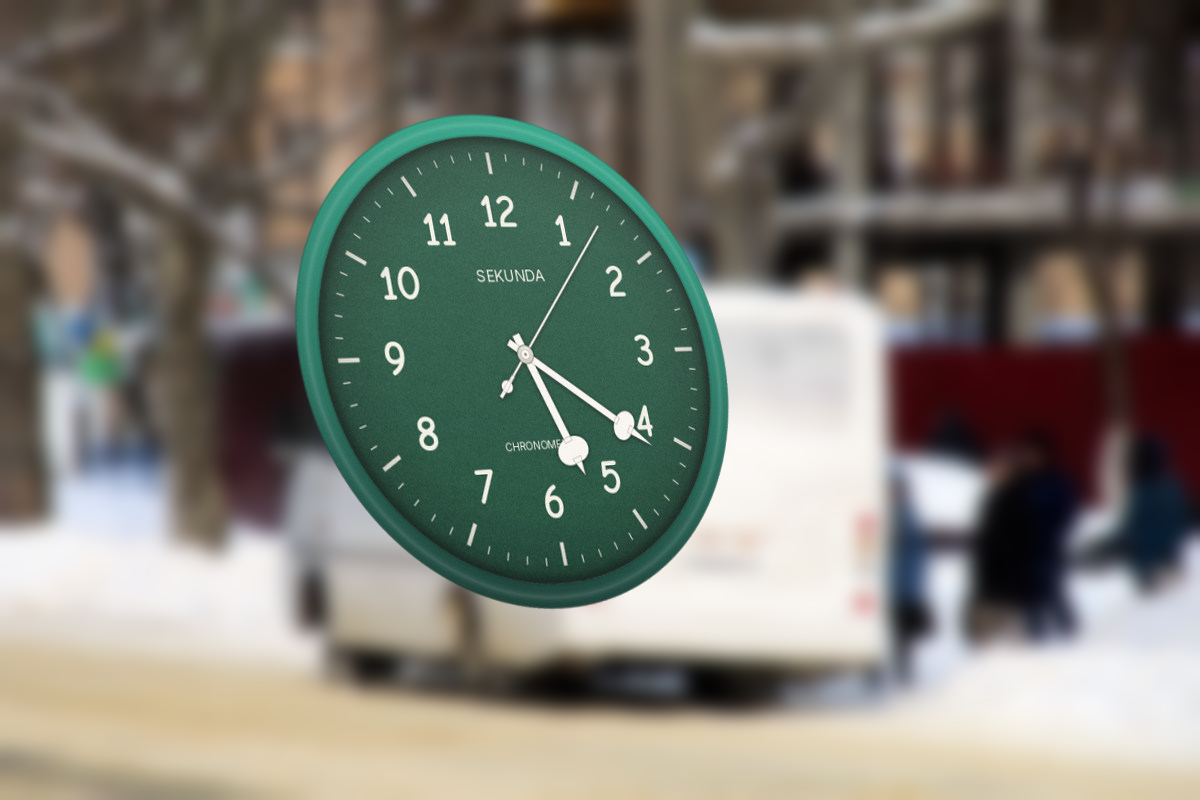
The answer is 5:21:07
